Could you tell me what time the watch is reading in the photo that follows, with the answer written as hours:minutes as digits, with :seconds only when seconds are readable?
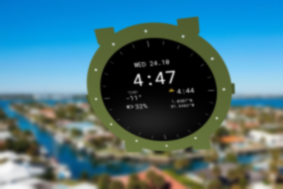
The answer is 4:47
